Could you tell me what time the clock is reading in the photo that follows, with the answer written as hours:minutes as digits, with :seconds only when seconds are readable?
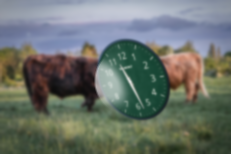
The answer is 11:28
